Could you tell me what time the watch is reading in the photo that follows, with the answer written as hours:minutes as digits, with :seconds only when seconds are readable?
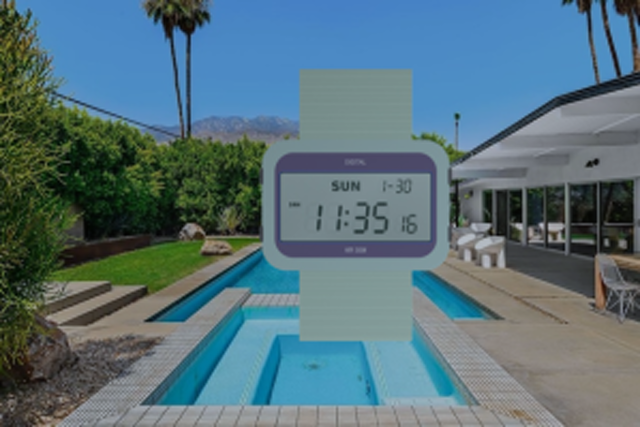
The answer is 11:35:16
